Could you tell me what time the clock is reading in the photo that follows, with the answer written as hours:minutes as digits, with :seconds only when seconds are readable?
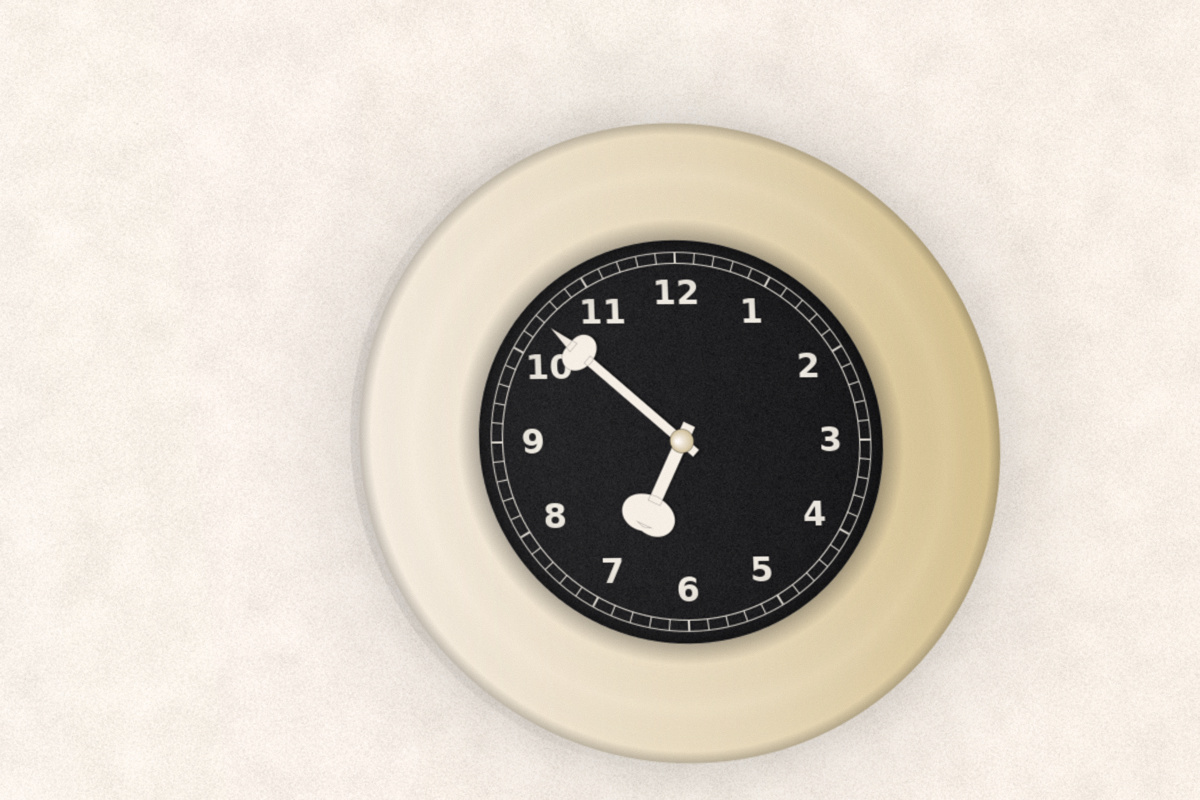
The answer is 6:52
